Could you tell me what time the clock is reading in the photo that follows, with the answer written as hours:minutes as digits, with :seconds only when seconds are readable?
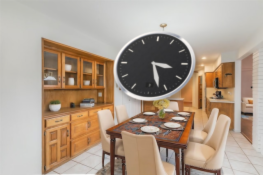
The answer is 3:27
